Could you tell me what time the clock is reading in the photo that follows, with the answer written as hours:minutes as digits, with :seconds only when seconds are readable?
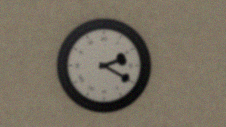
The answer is 2:20
